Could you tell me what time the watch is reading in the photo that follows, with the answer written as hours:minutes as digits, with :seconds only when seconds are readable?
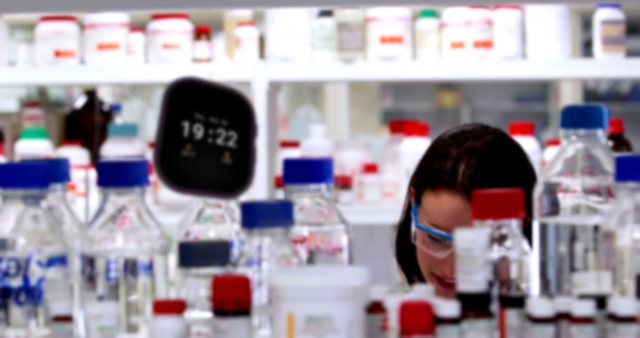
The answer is 19:22
